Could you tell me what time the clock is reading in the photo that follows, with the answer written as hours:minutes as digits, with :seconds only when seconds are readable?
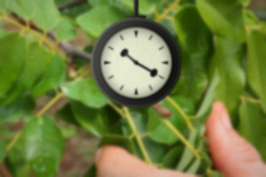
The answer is 10:20
